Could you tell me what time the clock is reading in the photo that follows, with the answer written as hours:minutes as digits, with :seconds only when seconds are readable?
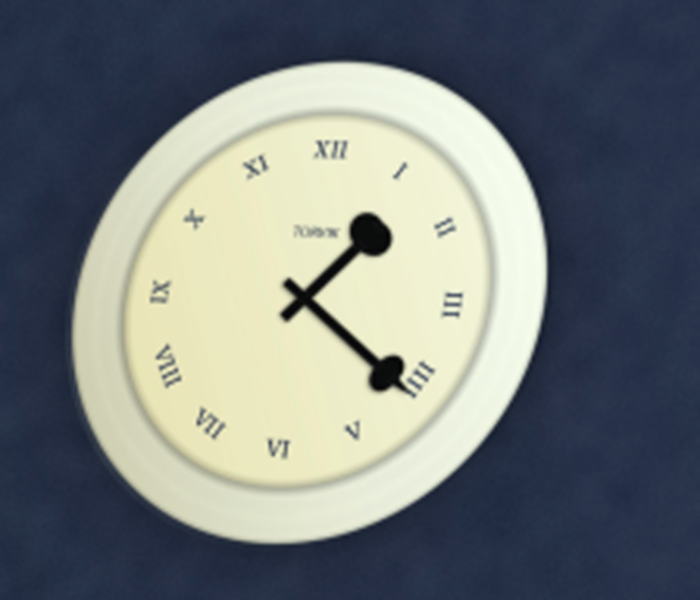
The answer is 1:21
